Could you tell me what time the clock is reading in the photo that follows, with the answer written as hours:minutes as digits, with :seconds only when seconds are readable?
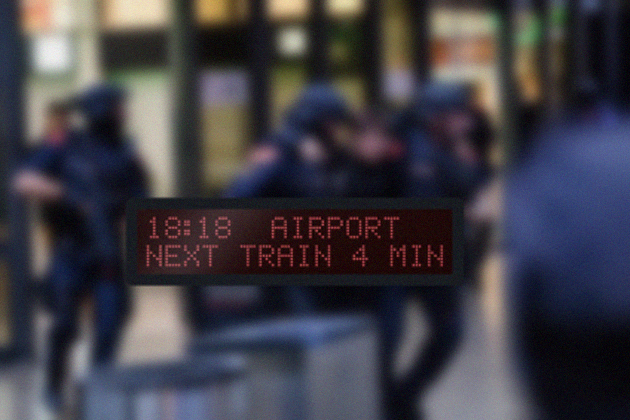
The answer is 18:18
